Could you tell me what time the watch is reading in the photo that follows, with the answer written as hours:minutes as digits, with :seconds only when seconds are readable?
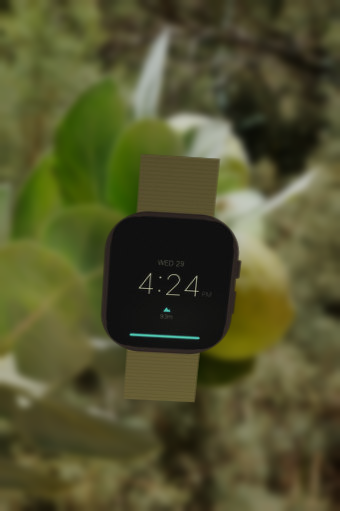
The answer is 4:24
